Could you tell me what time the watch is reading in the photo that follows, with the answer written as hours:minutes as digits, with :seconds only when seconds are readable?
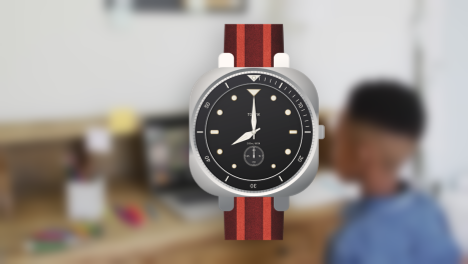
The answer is 8:00
